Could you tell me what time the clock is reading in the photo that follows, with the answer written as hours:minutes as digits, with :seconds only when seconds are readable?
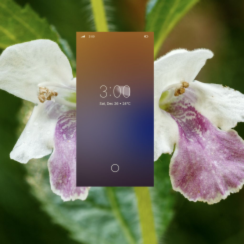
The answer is 3:00
